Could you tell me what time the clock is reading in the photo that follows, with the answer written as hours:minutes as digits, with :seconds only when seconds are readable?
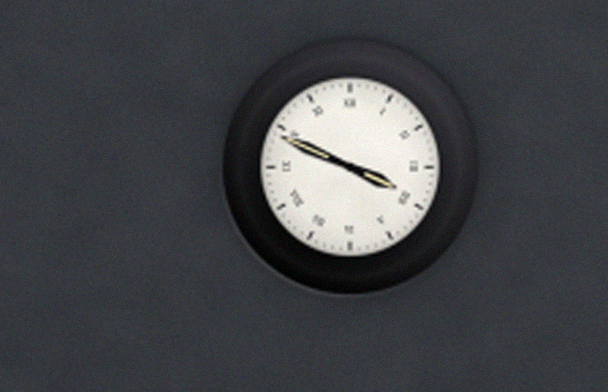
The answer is 3:49
